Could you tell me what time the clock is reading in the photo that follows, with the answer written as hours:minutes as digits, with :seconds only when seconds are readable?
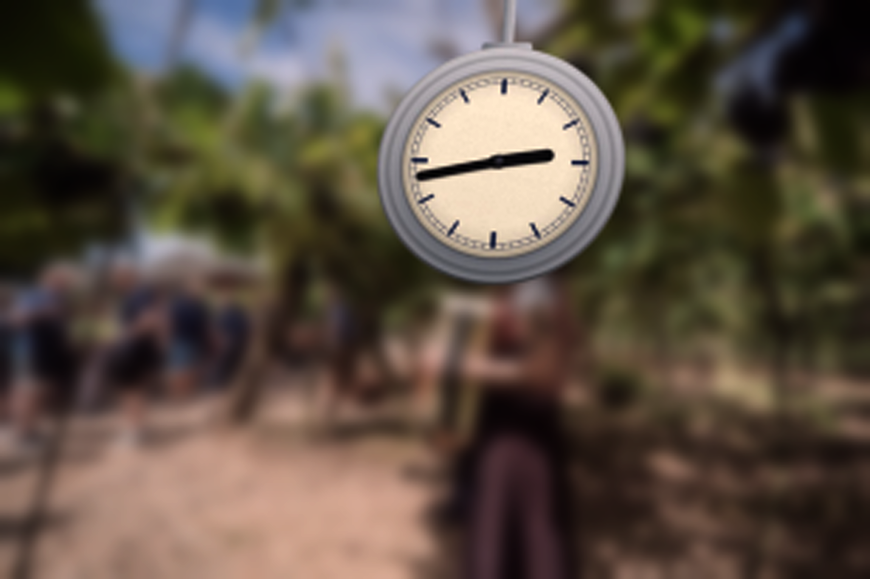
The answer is 2:43
